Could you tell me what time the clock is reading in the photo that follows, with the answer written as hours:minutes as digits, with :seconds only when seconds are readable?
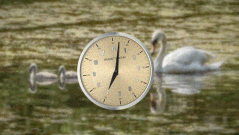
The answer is 7:02
